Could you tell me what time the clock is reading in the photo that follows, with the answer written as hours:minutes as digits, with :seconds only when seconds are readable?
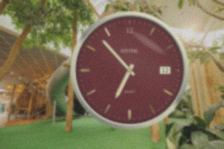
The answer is 6:53
